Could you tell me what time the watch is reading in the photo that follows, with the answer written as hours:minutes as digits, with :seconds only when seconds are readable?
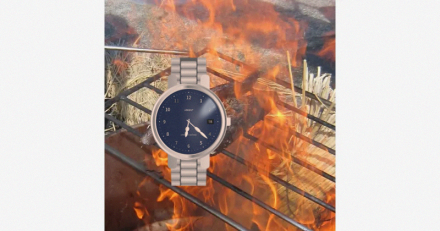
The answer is 6:22
